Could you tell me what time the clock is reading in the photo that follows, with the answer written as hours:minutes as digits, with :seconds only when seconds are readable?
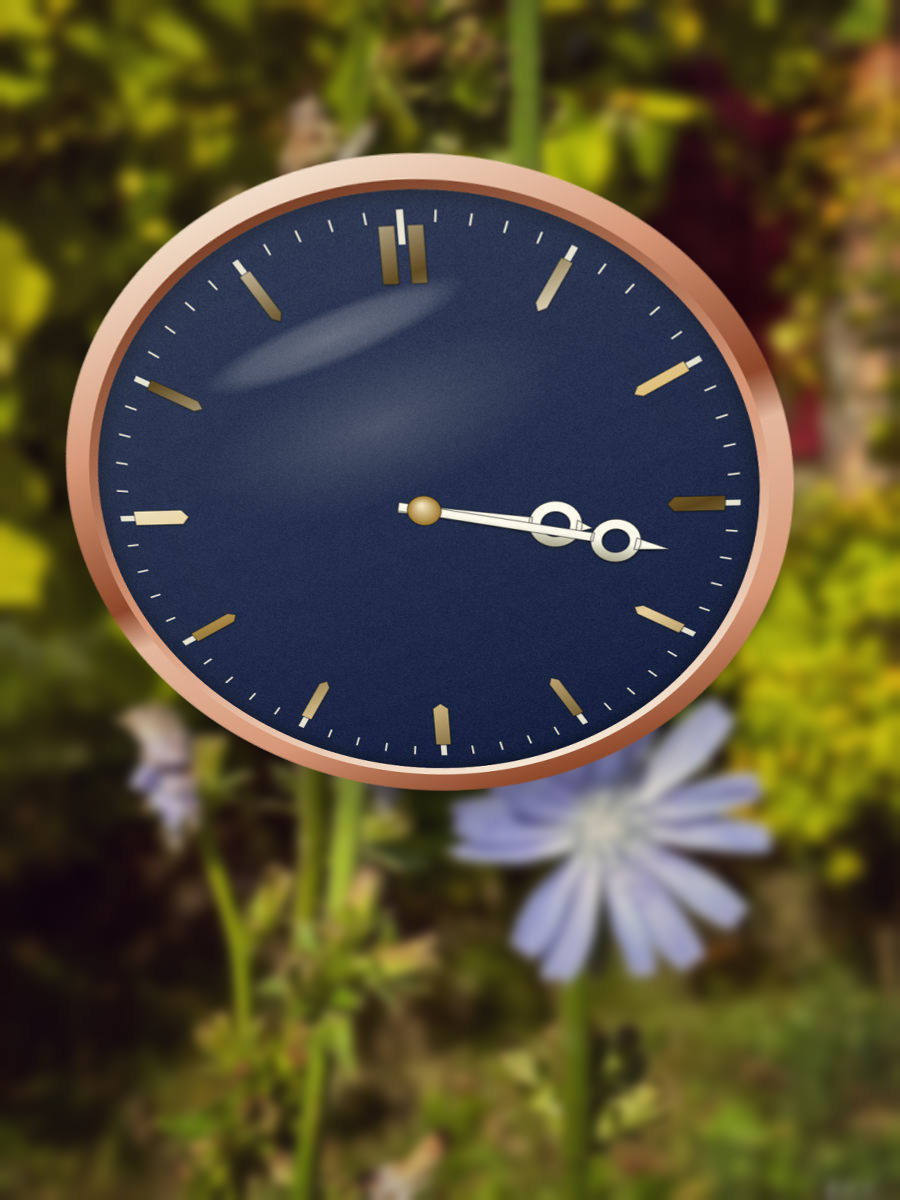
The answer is 3:17
